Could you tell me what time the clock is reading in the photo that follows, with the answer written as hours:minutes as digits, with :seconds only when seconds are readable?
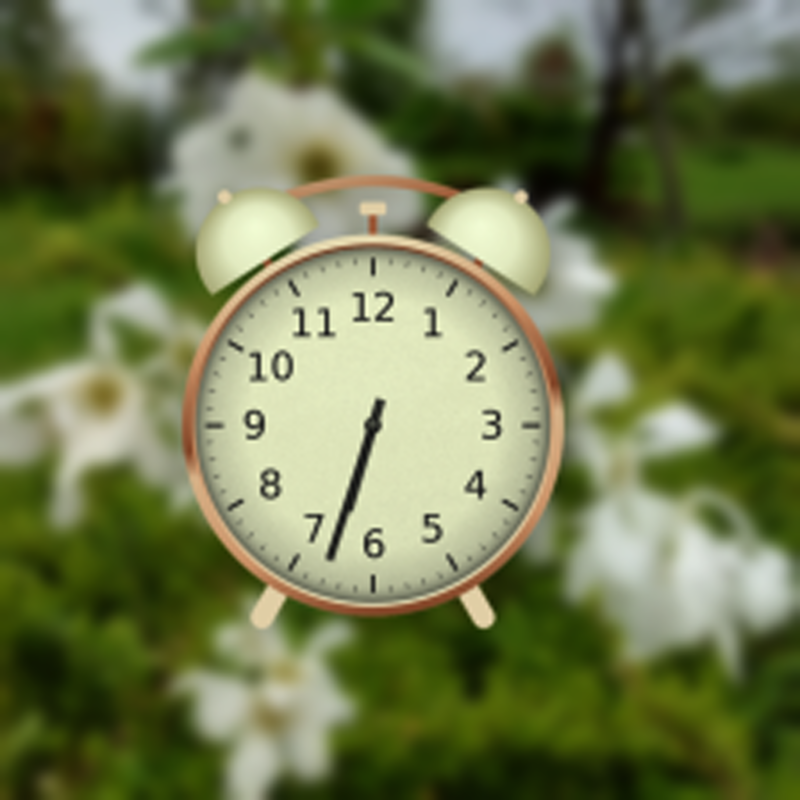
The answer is 6:33
